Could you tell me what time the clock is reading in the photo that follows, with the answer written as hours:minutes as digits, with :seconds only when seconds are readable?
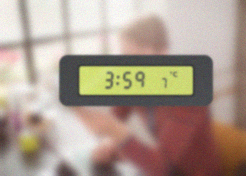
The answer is 3:59
